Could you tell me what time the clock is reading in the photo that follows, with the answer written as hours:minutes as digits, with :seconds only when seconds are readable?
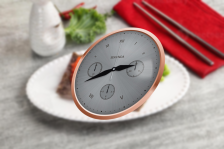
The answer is 2:41
